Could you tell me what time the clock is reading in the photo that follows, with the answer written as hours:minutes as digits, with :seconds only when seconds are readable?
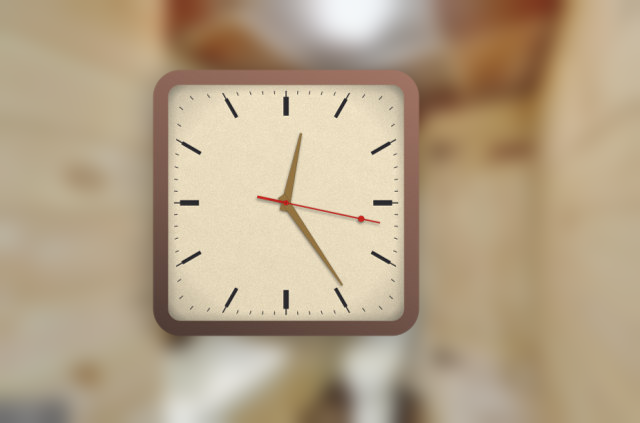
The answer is 12:24:17
